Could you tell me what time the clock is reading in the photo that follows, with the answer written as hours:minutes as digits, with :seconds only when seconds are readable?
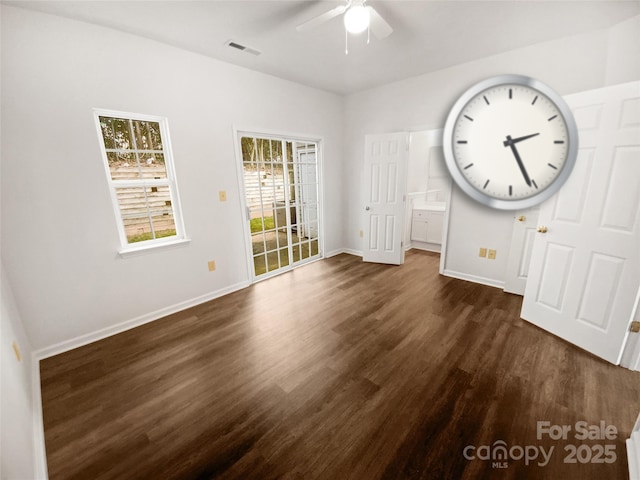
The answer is 2:26
